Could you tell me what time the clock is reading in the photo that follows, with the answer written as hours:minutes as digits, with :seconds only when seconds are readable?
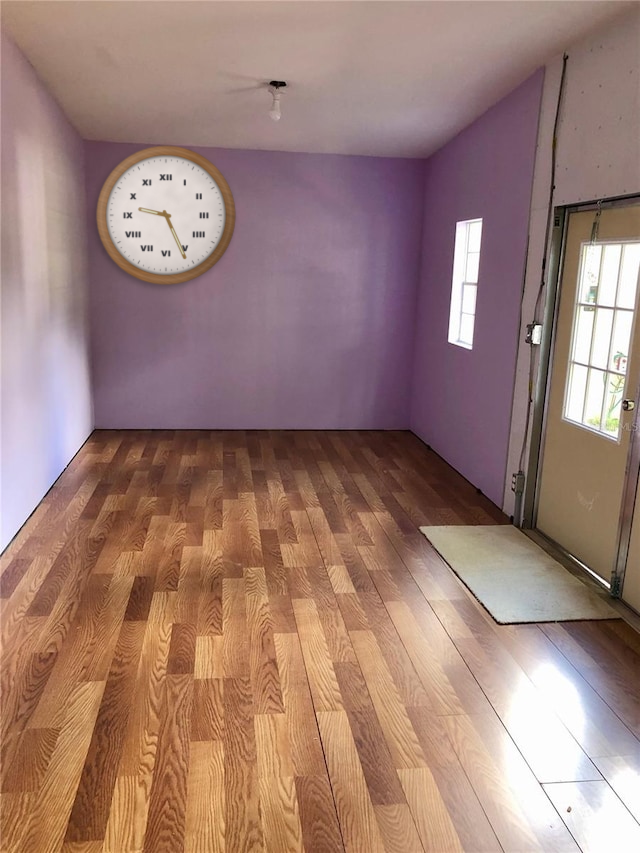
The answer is 9:26
